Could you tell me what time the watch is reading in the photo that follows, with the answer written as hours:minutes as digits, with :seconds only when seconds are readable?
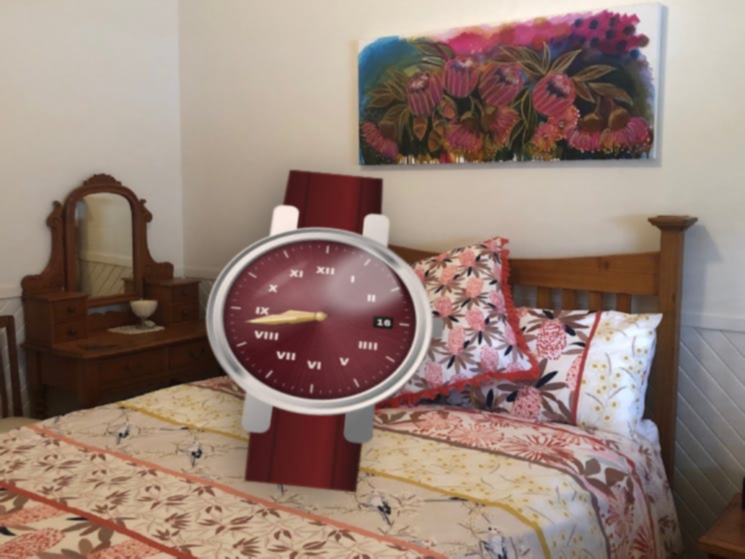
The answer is 8:43
